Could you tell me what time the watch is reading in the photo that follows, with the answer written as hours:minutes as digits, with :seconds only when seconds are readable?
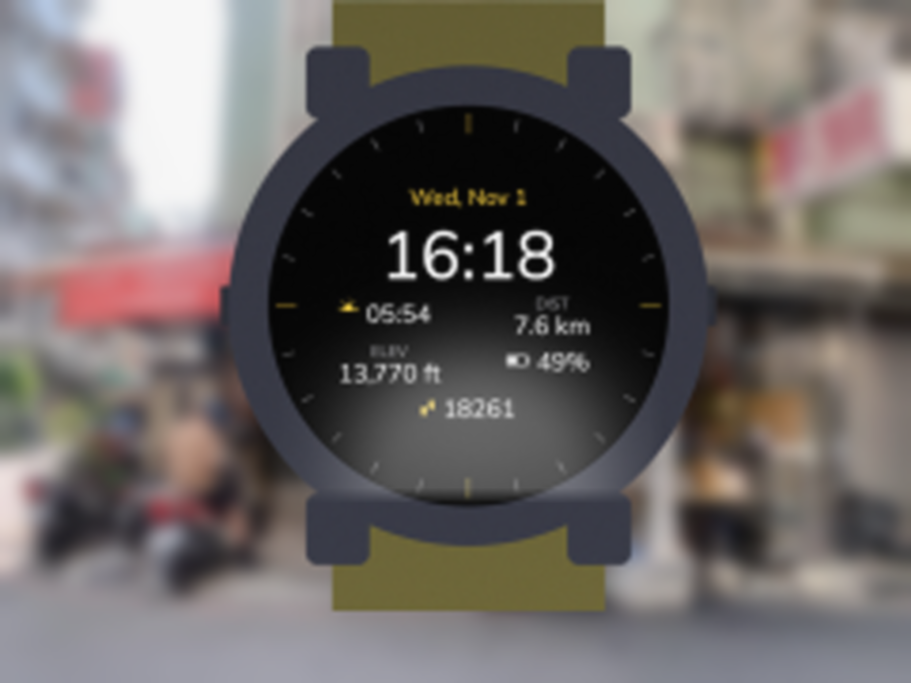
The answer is 16:18
